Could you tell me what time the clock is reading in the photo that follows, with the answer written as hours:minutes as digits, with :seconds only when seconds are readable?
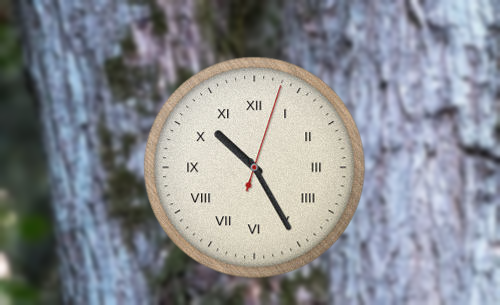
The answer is 10:25:03
